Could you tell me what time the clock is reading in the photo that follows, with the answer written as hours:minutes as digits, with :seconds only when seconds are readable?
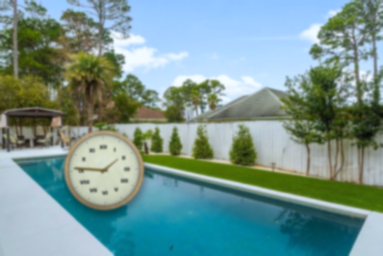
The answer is 1:46
